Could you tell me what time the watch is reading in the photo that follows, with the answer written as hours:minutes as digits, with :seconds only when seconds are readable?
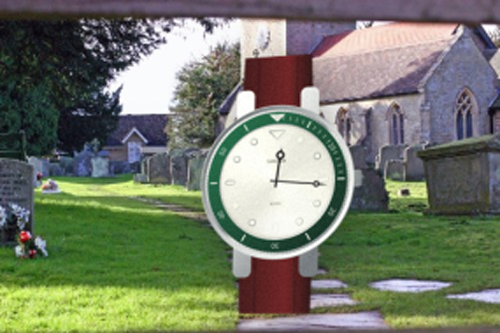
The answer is 12:16
